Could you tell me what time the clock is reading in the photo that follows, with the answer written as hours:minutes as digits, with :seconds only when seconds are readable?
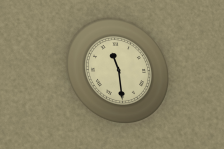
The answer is 11:30
